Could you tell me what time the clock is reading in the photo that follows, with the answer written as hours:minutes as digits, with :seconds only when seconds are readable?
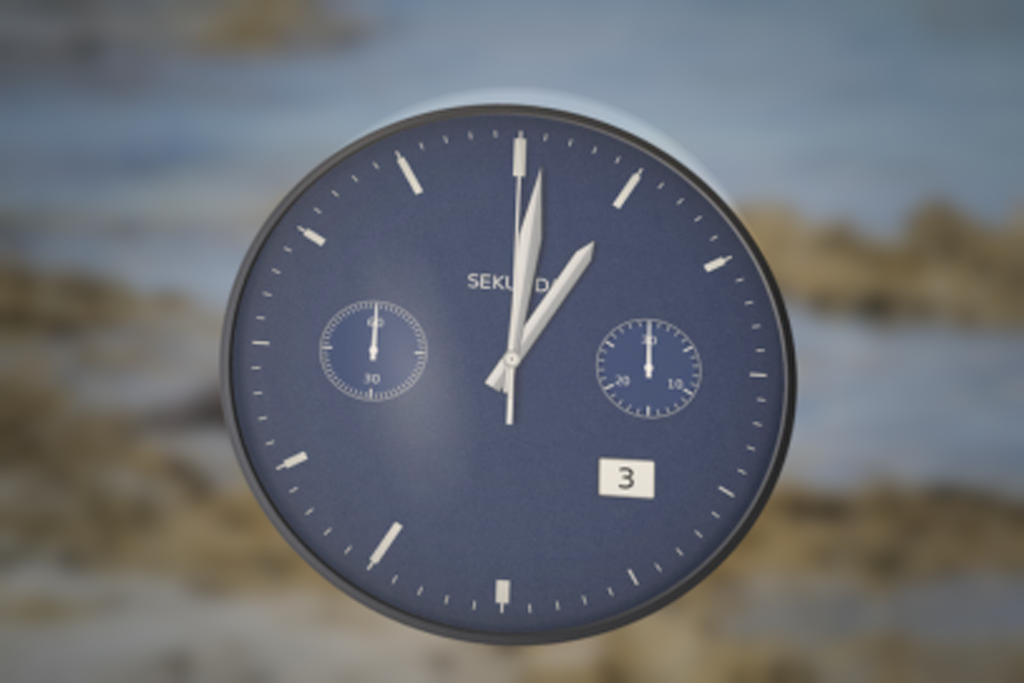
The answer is 1:01
